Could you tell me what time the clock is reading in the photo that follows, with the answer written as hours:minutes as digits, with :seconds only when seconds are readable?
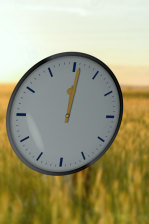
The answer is 12:01
